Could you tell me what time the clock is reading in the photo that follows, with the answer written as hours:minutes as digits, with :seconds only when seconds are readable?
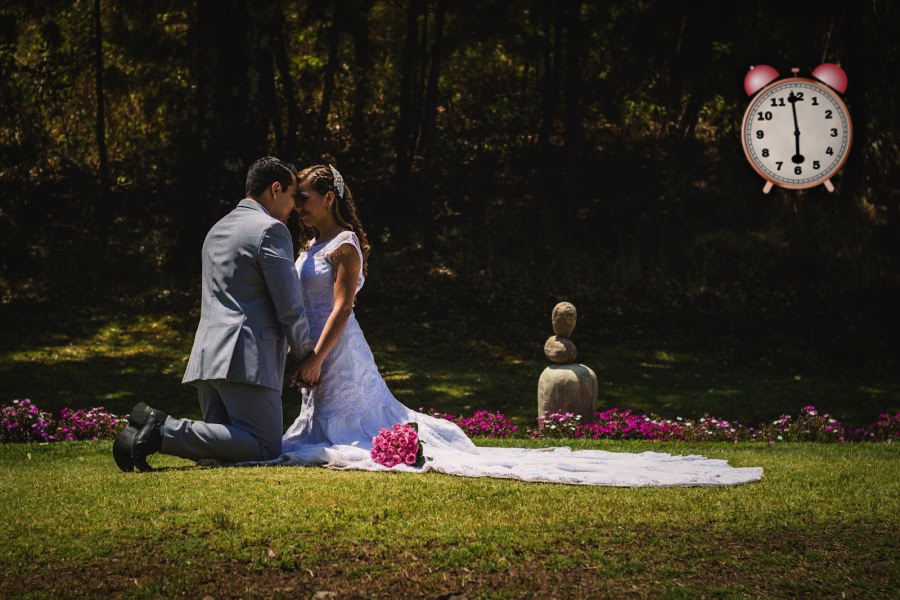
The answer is 5:59
